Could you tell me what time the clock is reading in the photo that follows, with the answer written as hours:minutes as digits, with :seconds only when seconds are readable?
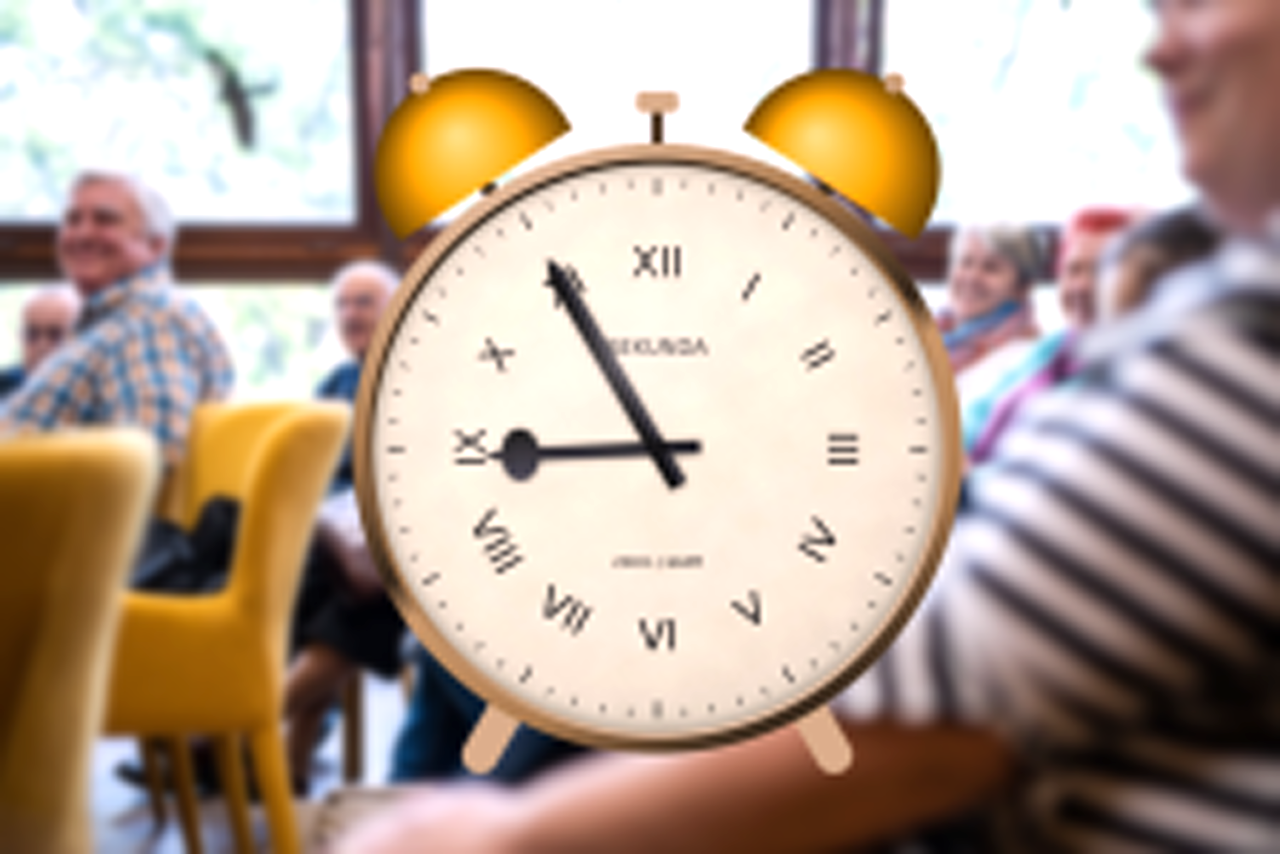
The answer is 8:55
